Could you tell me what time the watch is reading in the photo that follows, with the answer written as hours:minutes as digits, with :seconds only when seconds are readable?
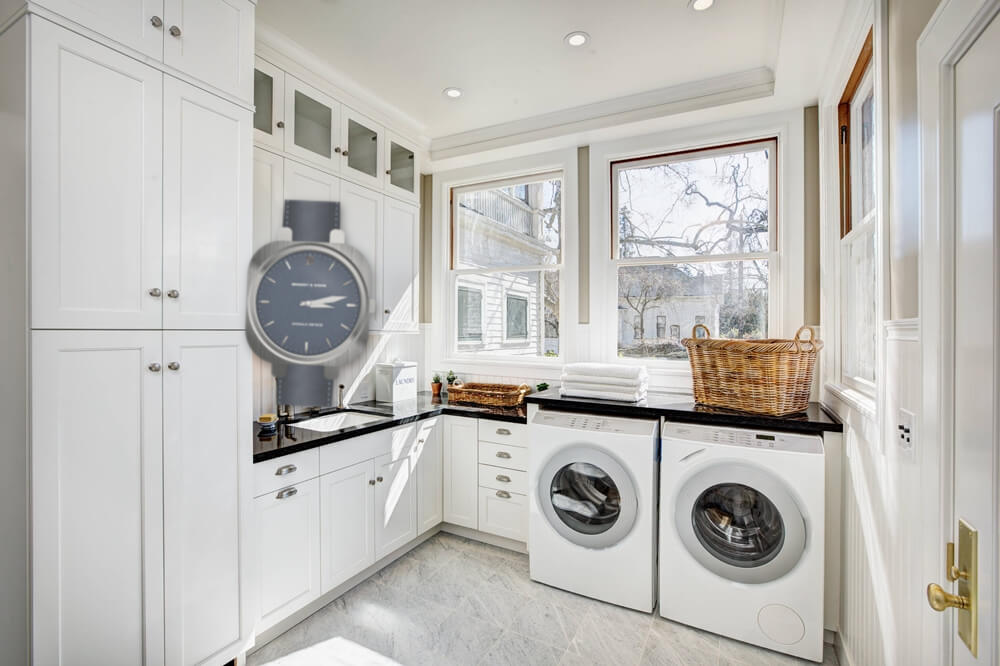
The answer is 3:13
